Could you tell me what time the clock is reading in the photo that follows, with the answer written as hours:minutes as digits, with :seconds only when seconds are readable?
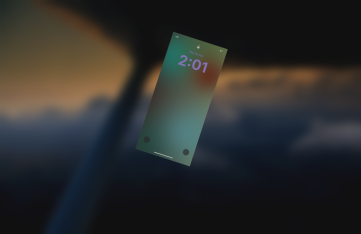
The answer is 2:01
